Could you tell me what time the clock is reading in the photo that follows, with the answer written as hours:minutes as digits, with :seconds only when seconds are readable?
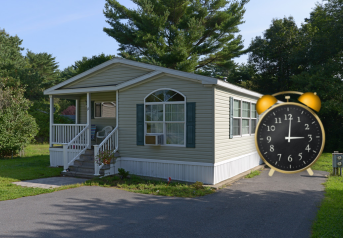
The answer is 3:01
